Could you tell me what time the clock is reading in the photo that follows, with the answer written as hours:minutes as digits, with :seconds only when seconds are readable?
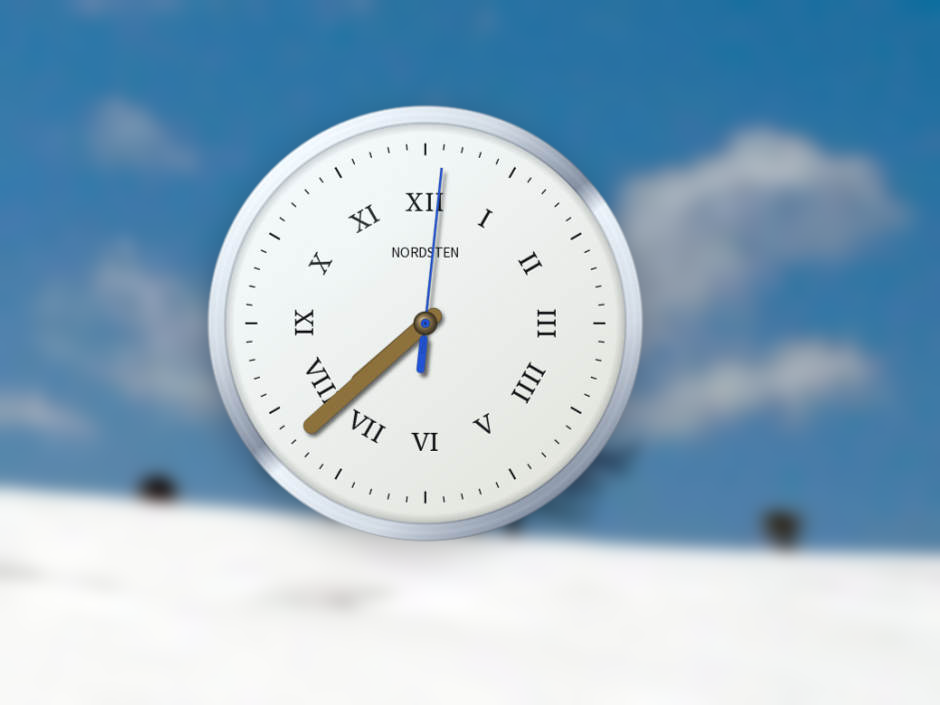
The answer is 7:38:01
